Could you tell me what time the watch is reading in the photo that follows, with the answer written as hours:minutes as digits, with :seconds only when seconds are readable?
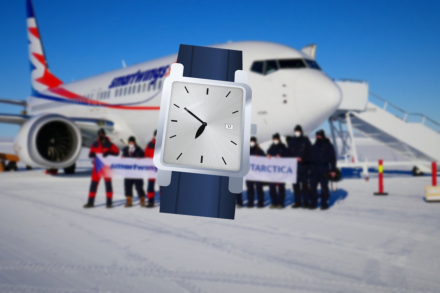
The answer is 6:51
